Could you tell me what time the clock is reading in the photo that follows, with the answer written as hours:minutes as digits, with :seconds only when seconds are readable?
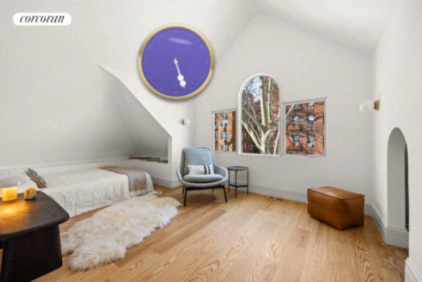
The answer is 5:27
